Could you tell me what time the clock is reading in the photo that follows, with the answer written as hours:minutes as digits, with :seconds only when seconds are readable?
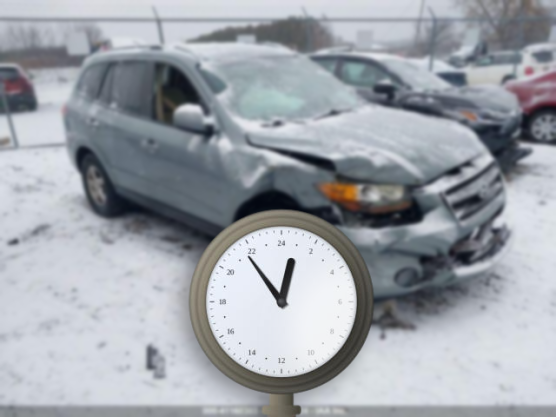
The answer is 0:54
